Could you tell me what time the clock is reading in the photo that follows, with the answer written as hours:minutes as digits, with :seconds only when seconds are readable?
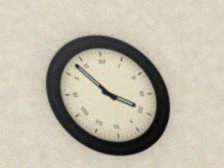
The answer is 3:53
